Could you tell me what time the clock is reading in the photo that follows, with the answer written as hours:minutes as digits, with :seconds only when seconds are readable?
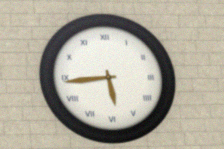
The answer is 5:44
